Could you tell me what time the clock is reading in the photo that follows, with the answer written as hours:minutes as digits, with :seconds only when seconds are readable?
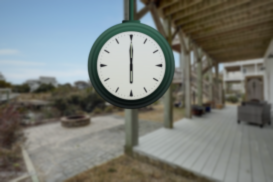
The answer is 6:00
